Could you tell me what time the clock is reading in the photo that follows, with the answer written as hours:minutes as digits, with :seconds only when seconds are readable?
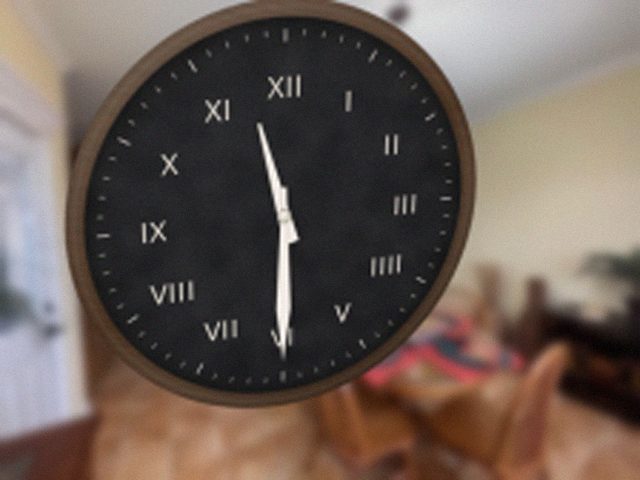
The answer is 11:30
